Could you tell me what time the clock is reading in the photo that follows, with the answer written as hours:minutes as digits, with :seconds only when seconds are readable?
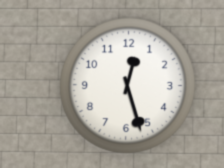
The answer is 12:27
